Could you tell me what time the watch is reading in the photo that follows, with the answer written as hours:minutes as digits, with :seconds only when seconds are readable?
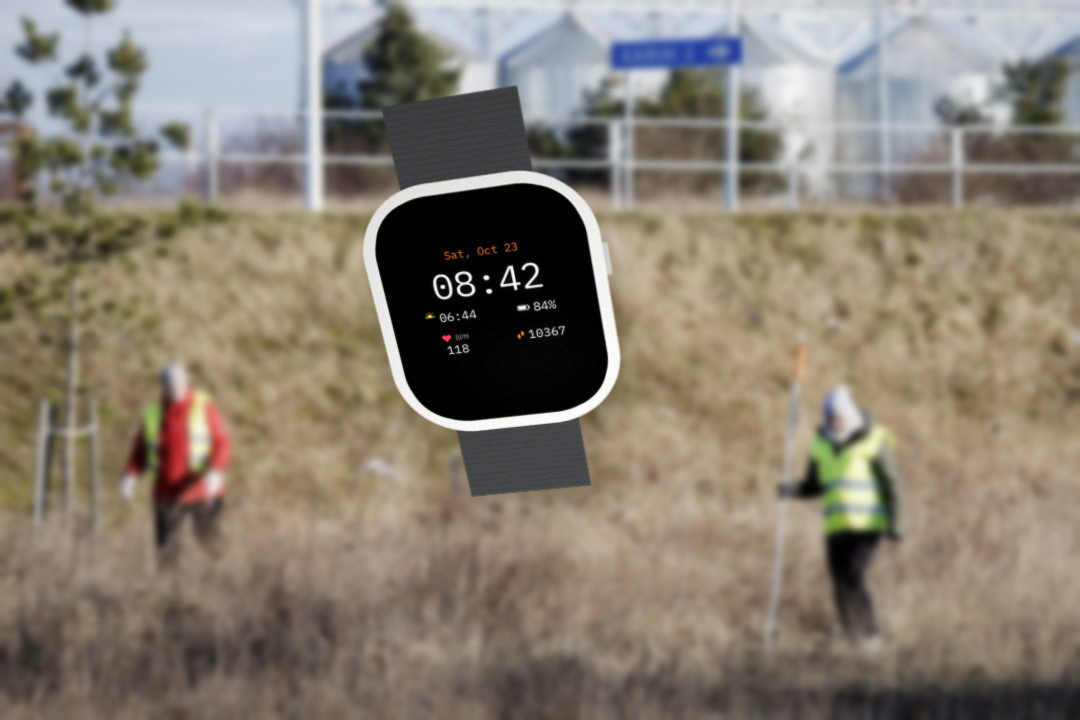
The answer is 8:42
